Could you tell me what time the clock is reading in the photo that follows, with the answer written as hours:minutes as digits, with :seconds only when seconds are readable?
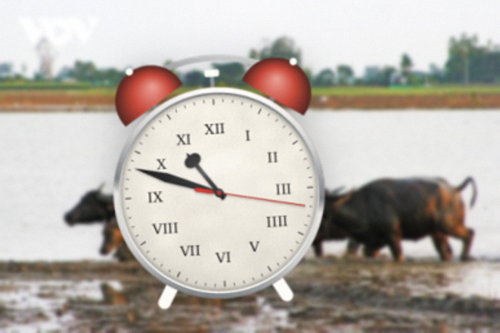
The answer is 10:48:17
